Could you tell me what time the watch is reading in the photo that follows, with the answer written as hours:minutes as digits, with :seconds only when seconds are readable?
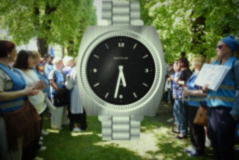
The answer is 5:32
